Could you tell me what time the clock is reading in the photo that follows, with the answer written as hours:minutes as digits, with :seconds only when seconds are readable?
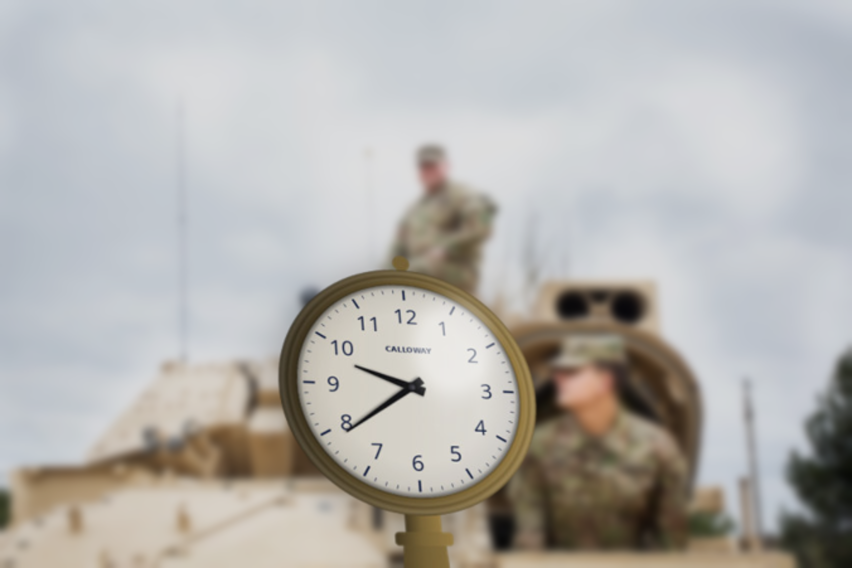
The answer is 9:39
